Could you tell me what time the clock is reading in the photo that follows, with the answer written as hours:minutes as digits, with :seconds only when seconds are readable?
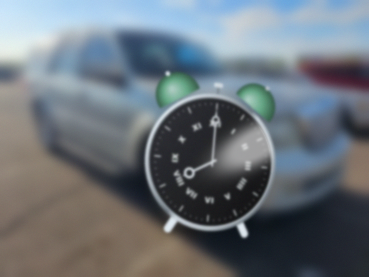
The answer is 8:00
